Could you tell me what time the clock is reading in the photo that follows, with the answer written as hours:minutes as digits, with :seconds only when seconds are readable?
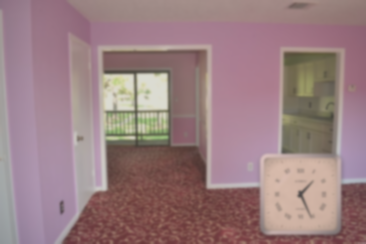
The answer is 1:26
